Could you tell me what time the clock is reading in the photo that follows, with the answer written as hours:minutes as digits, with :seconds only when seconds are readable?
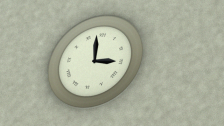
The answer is 2:58
